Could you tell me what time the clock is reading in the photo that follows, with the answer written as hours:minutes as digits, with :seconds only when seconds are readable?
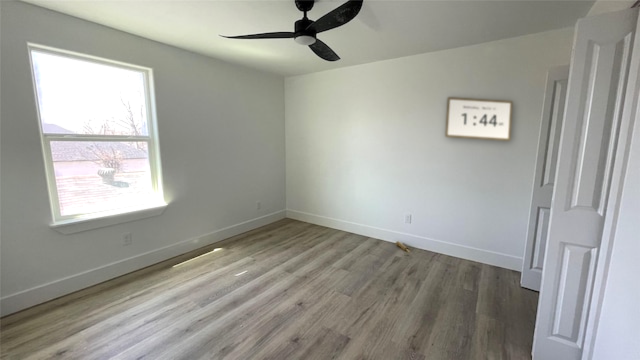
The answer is 1:44
